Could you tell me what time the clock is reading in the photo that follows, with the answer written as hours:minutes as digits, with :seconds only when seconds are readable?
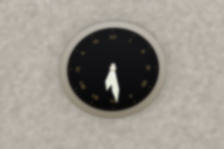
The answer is 6:29
